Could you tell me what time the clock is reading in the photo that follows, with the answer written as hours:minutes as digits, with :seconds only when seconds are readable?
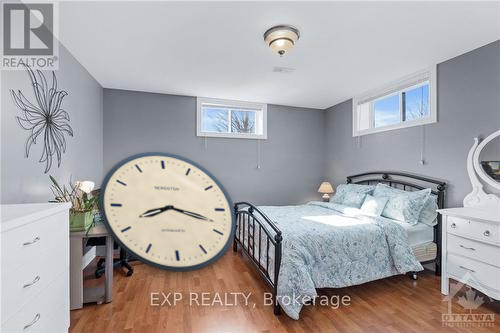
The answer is 8:18
